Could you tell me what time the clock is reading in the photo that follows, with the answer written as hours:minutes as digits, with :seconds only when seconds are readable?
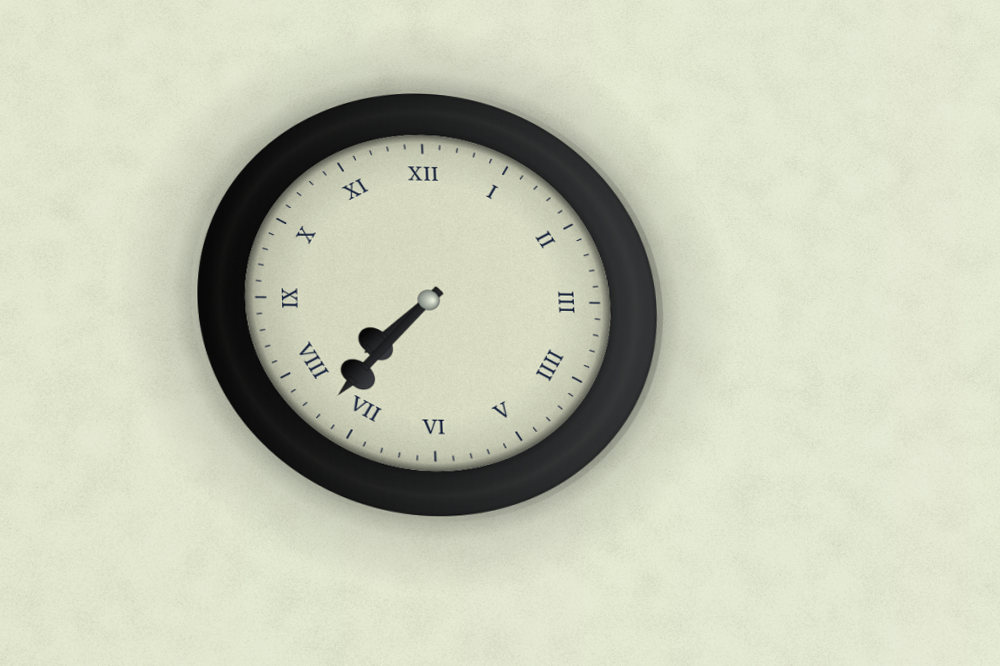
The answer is 7:37
